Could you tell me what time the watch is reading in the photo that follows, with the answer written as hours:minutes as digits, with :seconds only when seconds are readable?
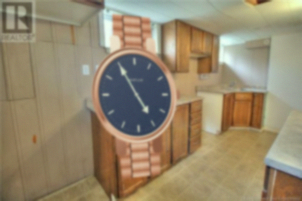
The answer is 4:55
